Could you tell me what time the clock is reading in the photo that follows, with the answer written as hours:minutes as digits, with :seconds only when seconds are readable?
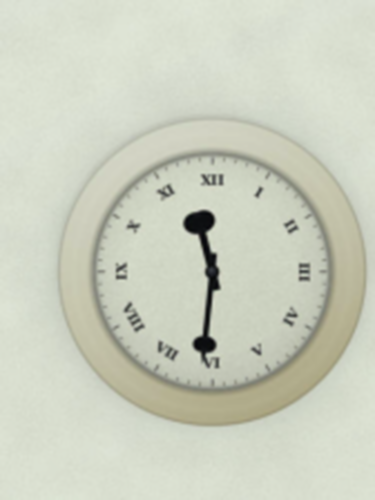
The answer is 11:31
